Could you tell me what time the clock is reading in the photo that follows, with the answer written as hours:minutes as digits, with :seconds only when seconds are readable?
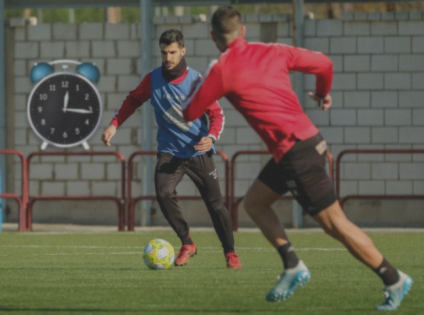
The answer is 12:16
